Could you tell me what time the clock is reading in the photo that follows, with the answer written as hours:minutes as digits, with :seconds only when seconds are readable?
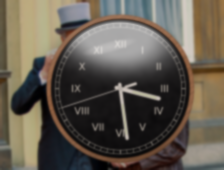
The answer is 3:28:42
